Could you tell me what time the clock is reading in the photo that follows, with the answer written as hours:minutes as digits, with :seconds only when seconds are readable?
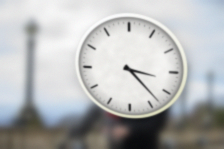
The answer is 3:23
